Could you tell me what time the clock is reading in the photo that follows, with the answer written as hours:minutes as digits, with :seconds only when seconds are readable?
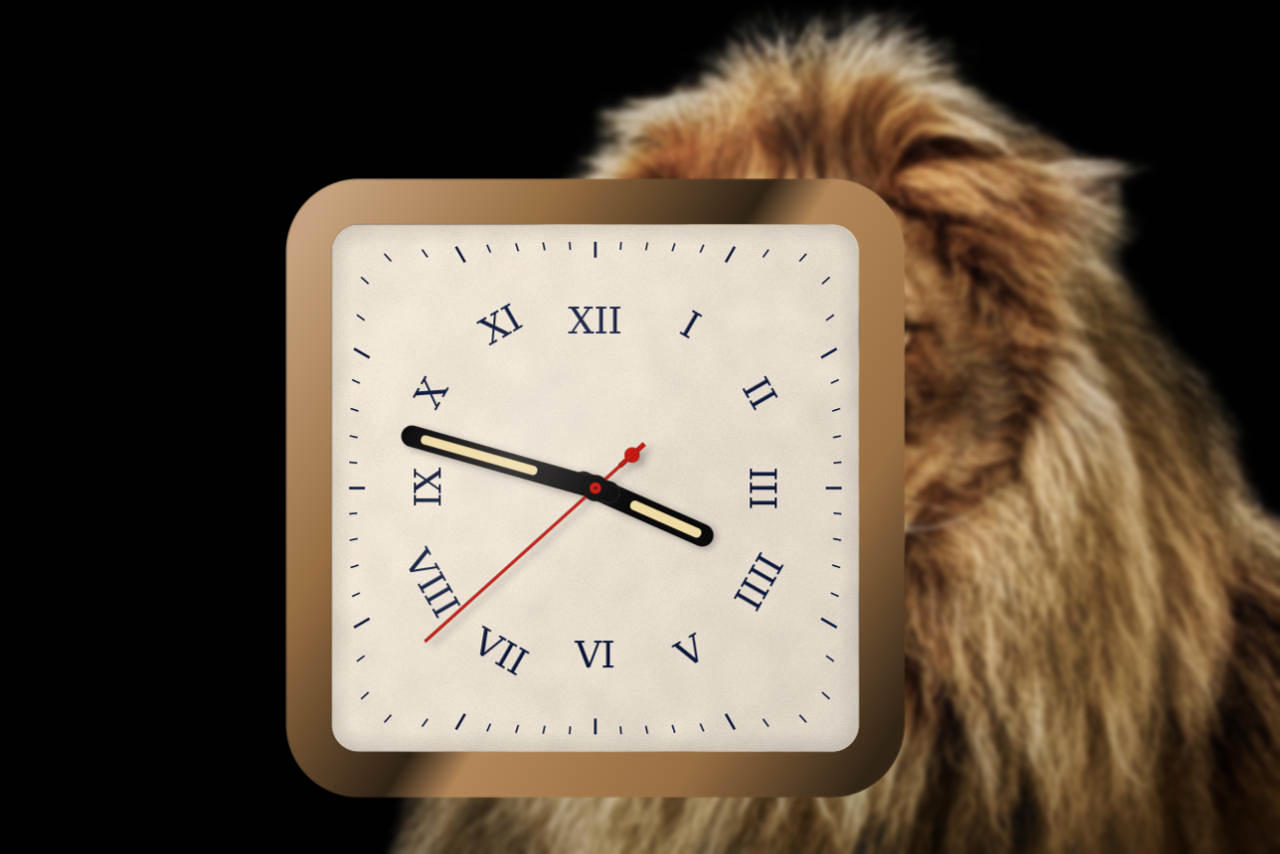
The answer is 3:47:38
